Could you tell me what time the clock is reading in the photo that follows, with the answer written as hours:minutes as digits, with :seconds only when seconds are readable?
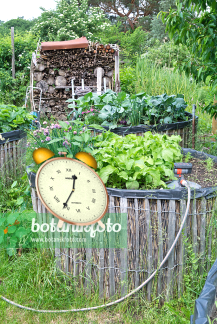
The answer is 12:36
